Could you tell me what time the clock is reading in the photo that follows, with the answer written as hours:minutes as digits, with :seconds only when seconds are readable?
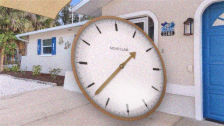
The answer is 1:38
